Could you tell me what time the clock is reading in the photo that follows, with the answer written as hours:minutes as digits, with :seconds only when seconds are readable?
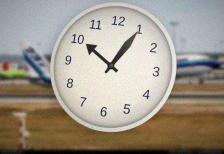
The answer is 10:05
